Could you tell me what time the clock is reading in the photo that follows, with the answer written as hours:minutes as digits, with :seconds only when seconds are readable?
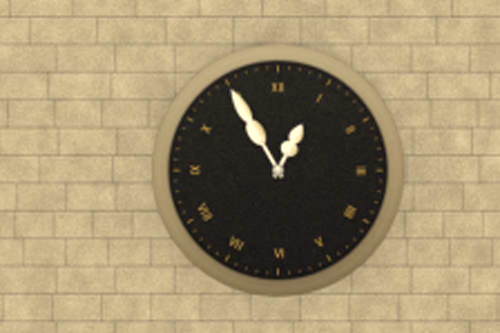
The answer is 12:55
